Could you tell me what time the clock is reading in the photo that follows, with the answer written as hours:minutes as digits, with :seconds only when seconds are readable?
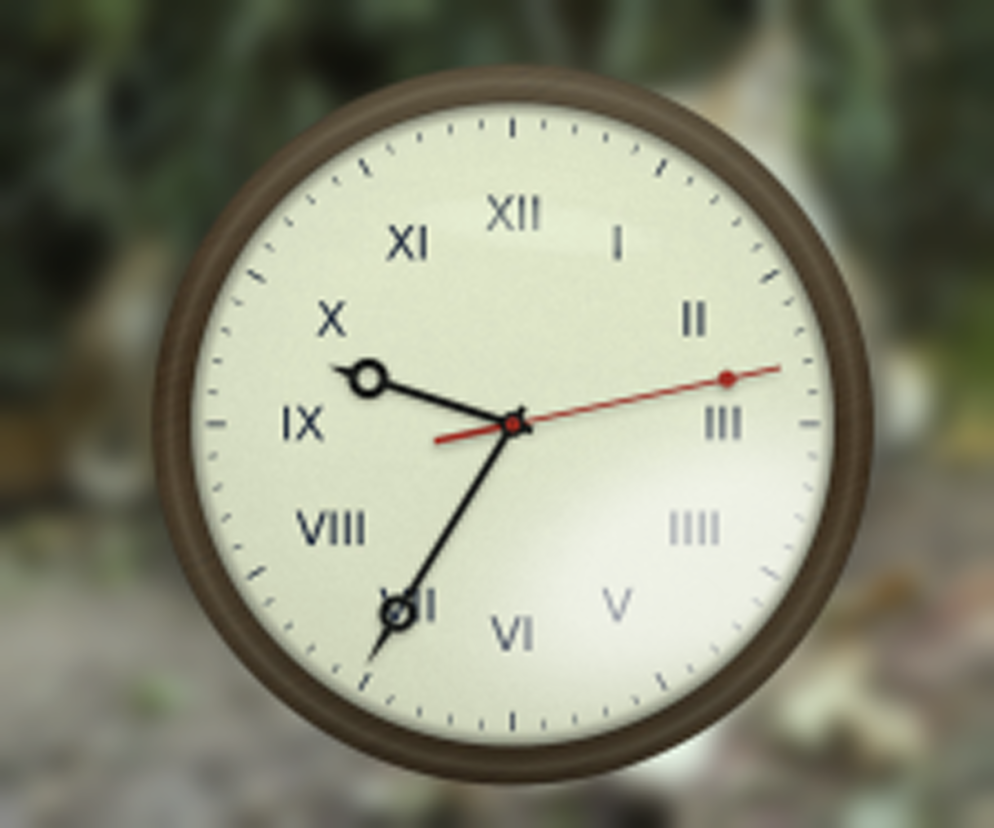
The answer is 9:35:13
